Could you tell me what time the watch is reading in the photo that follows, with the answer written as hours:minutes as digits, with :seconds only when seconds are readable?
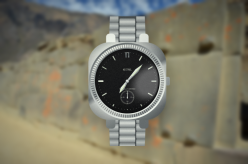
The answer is 7:07
